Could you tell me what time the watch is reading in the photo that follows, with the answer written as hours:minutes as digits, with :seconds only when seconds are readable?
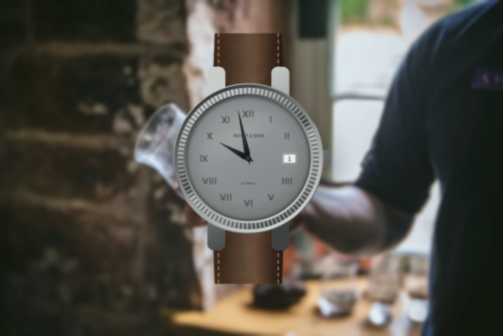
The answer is 9:58
